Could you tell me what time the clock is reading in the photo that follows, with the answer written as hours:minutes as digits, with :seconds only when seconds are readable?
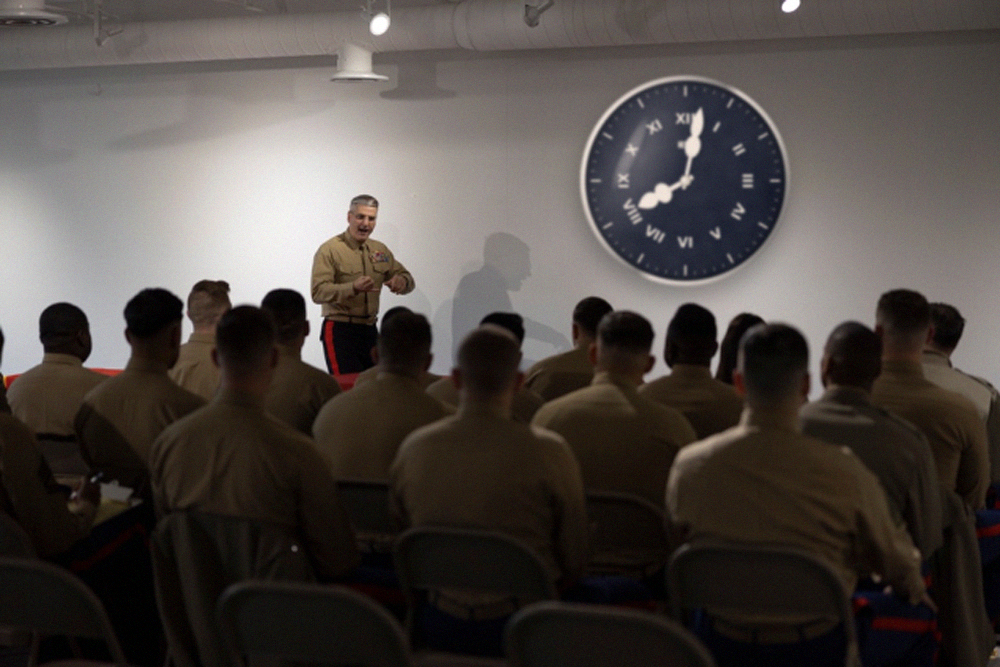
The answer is 8:02
